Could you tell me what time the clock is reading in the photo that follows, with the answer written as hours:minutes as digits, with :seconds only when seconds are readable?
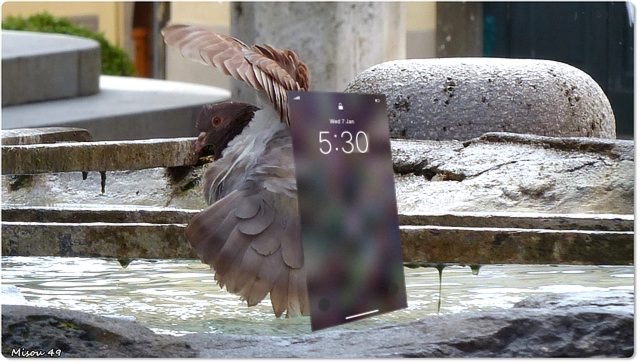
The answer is 5:30
